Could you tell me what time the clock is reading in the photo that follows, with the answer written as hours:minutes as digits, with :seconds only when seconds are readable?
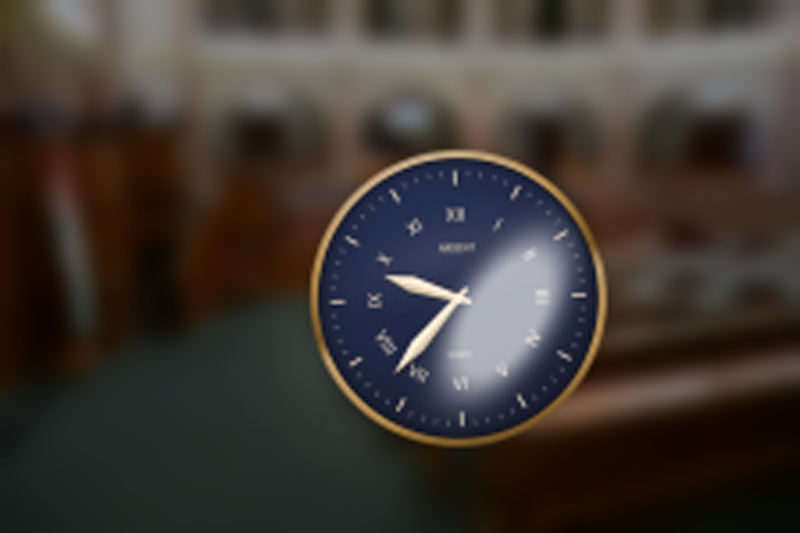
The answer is 9:37
